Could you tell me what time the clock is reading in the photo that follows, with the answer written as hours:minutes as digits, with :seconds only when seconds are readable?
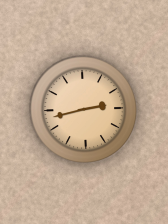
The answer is 2:43
